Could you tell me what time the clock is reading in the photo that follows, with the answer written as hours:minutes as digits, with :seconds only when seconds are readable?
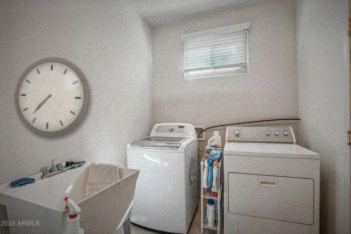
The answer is 7:37
